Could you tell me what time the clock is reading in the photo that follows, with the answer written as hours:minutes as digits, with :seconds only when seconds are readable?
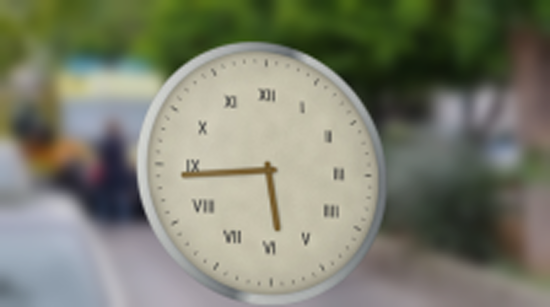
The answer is 5:44
